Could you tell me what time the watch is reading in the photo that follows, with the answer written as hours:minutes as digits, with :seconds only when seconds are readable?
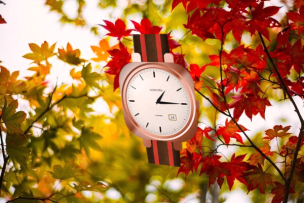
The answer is 1:15
